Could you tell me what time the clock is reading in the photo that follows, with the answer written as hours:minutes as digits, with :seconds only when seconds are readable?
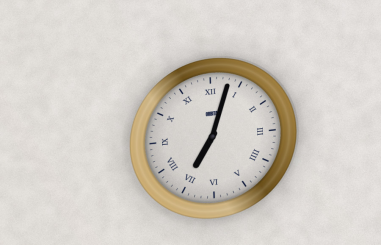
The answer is 7:03
